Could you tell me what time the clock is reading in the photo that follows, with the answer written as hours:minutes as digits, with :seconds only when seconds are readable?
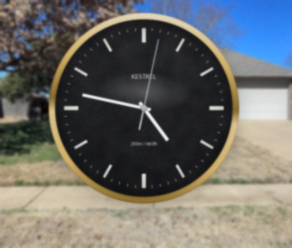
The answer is 4:47:02
